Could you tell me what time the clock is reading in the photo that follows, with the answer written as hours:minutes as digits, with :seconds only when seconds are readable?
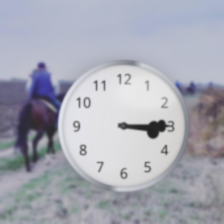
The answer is 3:15
